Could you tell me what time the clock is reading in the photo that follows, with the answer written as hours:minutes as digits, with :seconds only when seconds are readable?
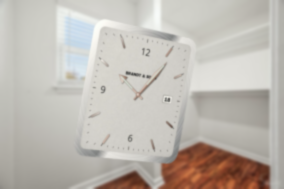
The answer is 10:06
